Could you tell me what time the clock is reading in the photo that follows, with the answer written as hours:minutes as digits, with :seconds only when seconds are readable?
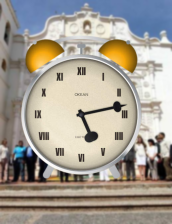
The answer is 5:13
